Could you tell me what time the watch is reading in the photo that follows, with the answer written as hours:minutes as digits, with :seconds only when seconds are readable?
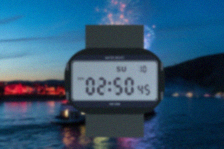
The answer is 2:50:45
